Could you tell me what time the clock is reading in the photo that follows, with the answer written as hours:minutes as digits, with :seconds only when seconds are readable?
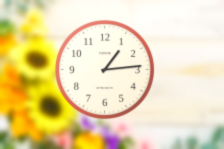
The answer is 1:14
